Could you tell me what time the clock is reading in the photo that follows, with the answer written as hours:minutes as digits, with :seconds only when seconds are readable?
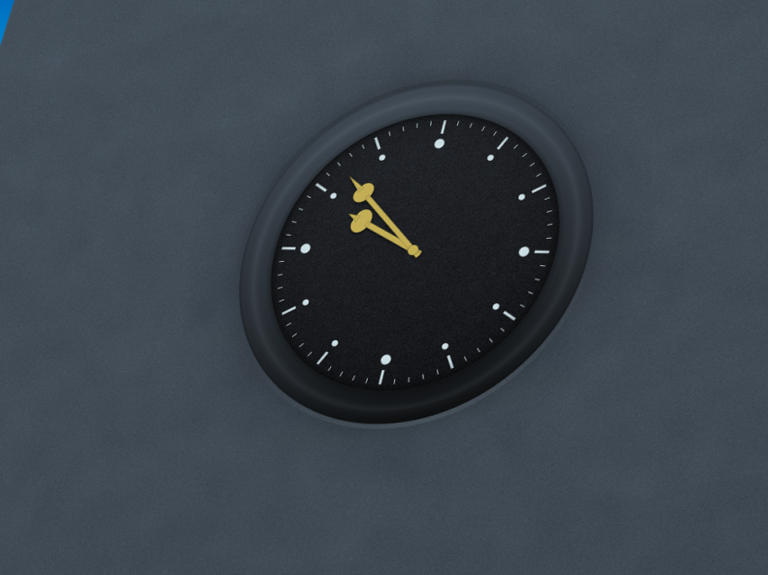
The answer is 9:52
